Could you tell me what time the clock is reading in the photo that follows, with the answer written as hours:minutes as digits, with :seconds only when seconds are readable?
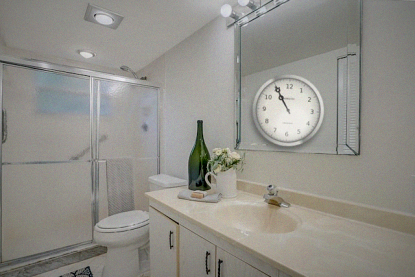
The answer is 10:55
